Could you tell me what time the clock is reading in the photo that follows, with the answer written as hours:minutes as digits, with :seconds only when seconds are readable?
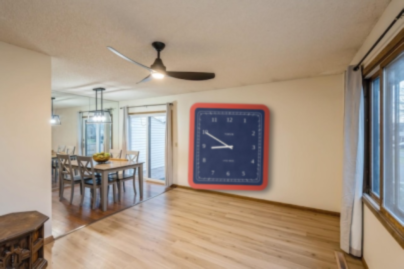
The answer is 8:50
